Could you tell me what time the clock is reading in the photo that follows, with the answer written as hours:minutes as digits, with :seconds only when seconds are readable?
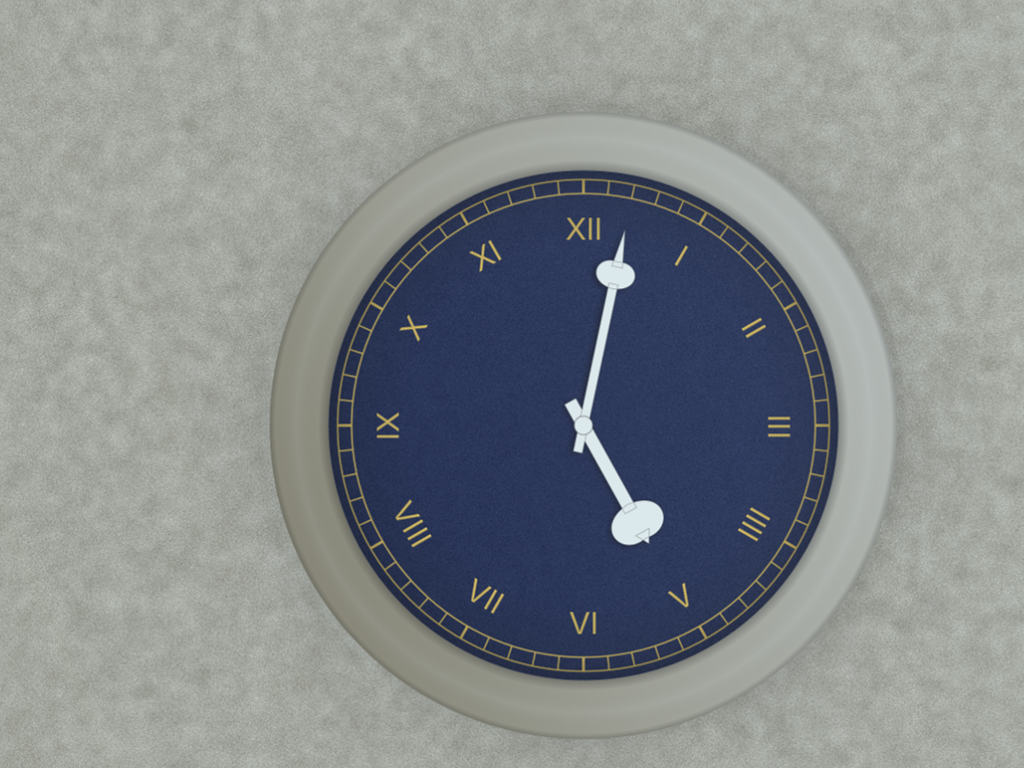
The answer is 5:02
